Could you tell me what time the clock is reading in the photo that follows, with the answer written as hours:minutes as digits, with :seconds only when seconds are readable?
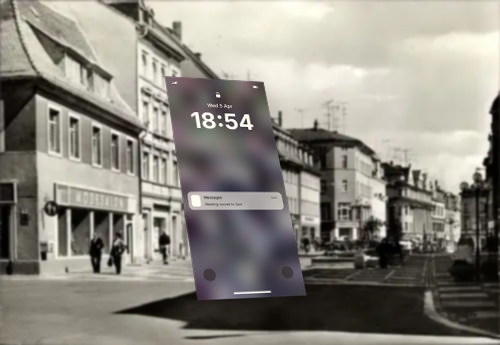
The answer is 18:54
